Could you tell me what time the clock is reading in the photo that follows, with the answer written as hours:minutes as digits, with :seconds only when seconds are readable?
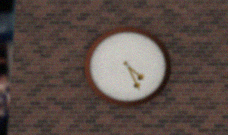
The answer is 4:26
